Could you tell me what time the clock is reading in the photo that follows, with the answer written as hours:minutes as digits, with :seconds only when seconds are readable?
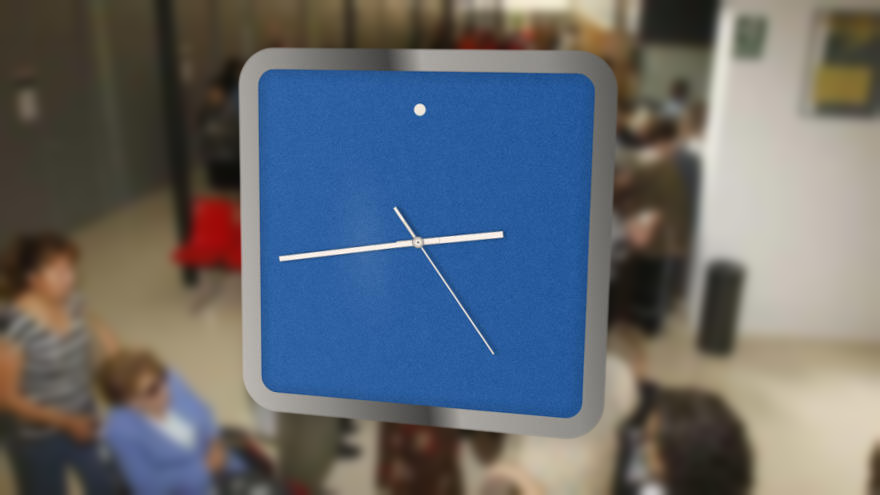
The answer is 2:43:24
